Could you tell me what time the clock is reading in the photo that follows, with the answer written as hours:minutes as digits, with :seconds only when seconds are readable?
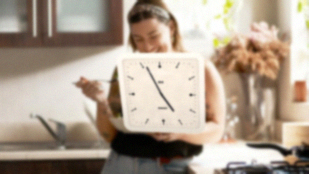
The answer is 4:56
